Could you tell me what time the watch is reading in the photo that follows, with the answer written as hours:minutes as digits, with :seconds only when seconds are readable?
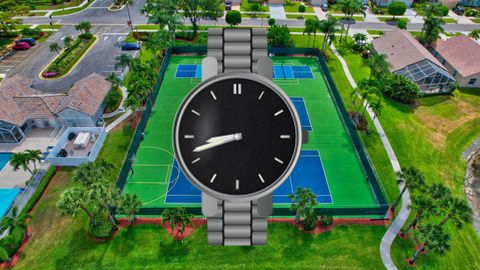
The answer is 8:42
